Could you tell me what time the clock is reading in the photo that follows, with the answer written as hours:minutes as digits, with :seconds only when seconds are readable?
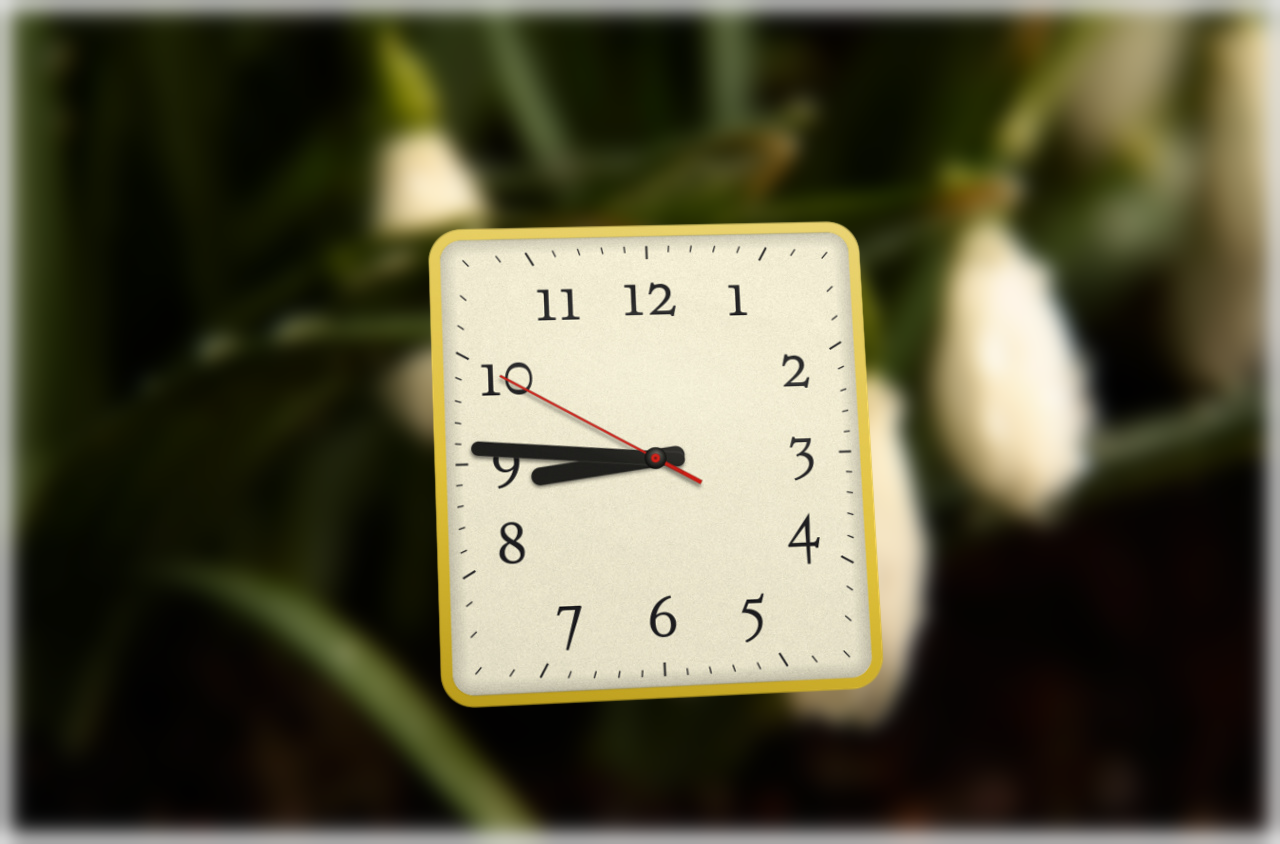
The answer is 8:45:50
